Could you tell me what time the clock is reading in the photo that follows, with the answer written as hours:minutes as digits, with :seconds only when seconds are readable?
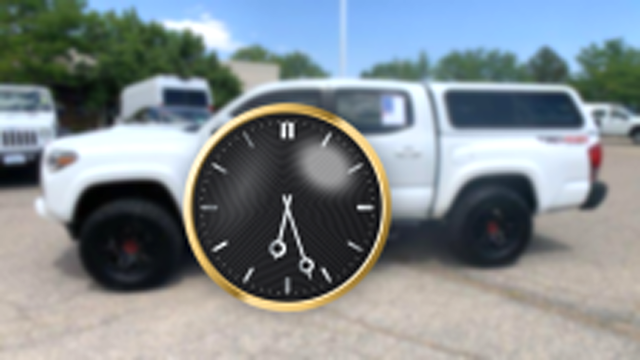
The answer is 6:27
